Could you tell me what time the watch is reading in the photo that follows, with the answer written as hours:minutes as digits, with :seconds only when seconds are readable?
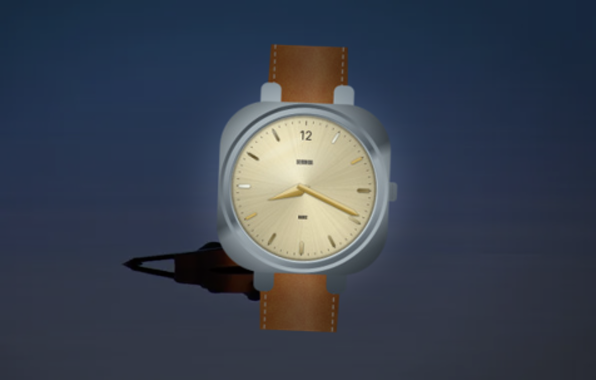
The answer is 8:19
